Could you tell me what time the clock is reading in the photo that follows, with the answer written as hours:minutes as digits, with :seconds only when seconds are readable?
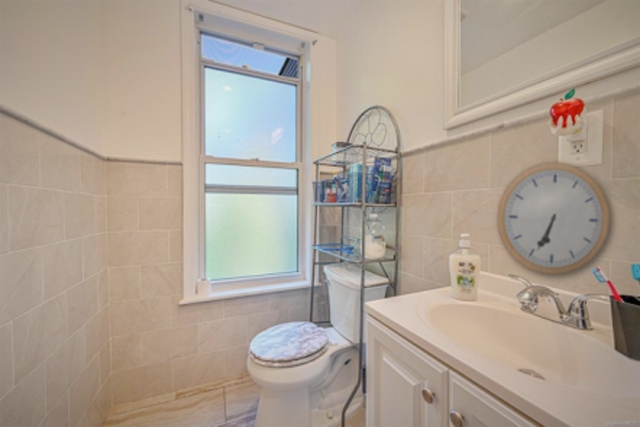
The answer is 6:34
